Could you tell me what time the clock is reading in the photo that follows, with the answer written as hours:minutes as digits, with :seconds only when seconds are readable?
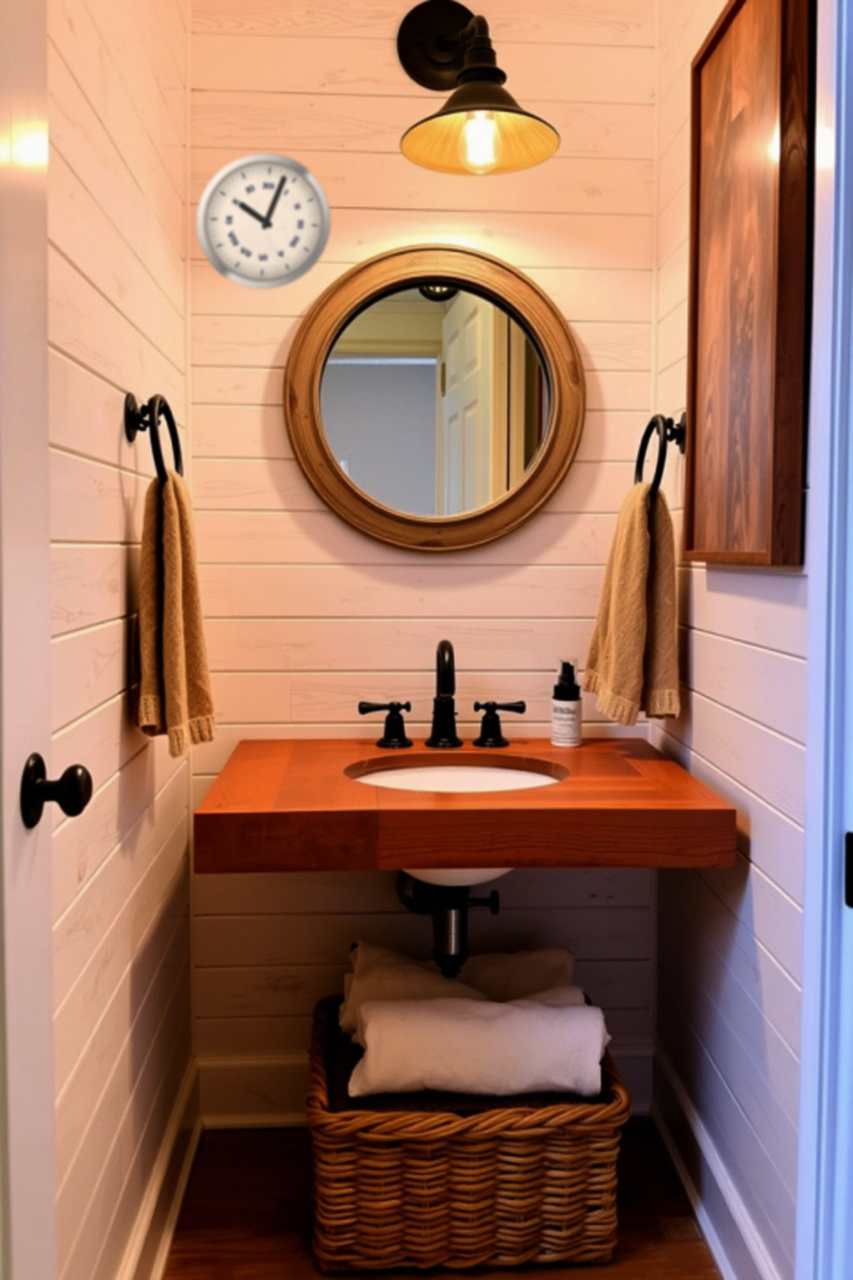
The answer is 10:03
